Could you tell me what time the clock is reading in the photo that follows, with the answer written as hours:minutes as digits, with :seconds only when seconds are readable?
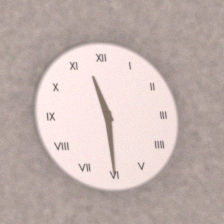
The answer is 11:30
